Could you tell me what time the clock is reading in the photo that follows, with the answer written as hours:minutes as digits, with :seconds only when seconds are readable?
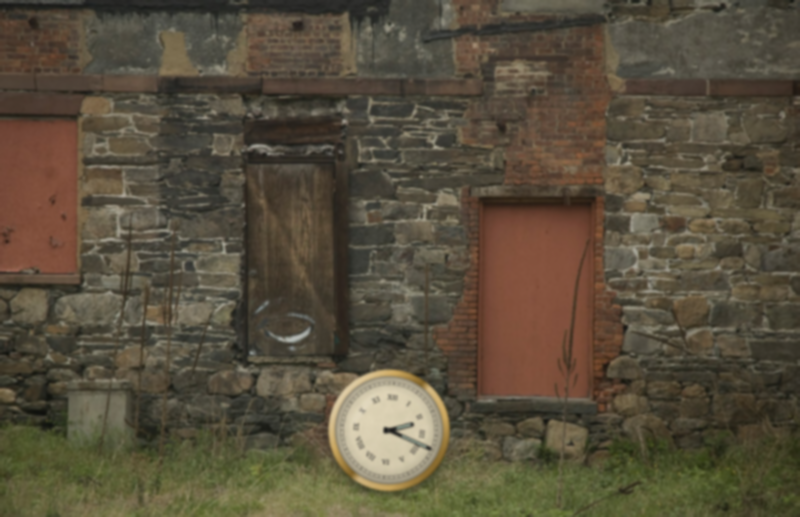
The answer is 2:18
